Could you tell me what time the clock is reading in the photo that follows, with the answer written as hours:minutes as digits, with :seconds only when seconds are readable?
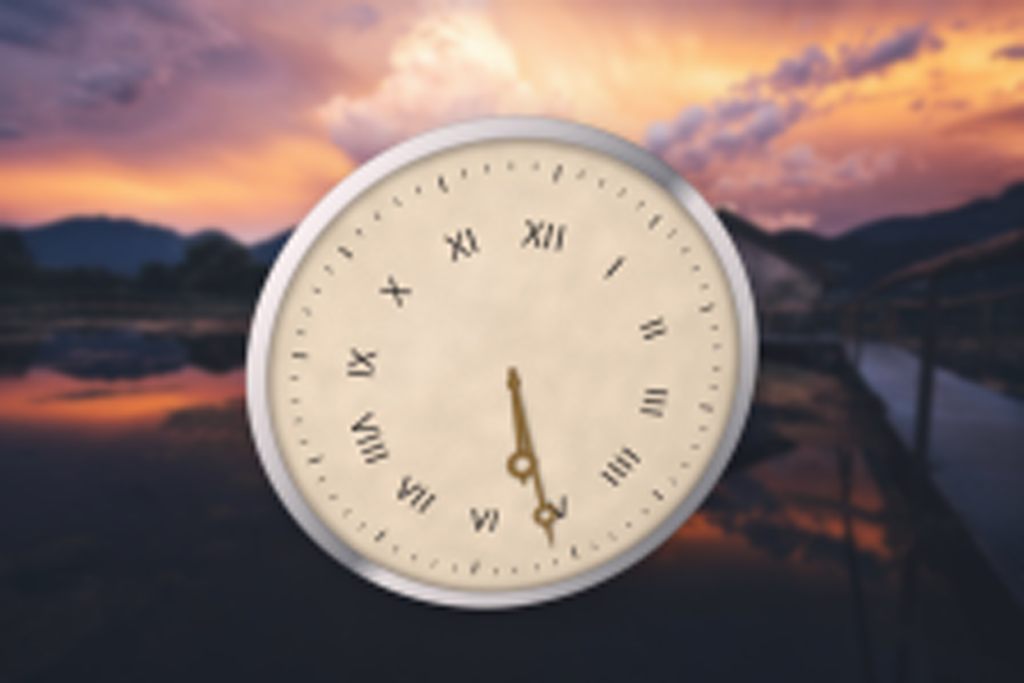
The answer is 5:26
